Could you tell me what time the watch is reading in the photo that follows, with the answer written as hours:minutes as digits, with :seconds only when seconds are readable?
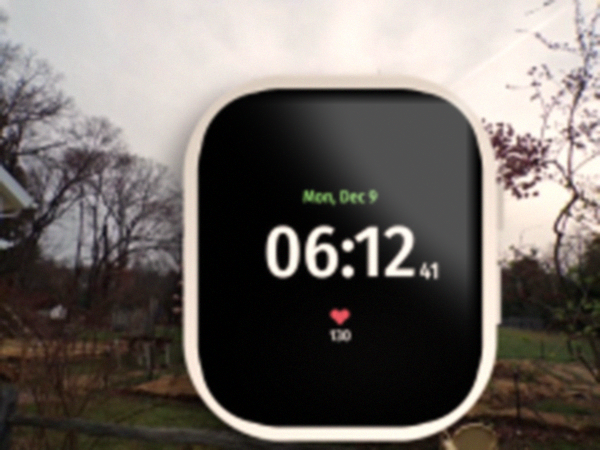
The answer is 6:12:41
